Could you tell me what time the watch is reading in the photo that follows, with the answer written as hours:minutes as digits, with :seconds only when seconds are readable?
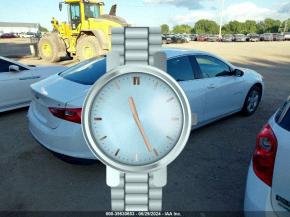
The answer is 11:26
